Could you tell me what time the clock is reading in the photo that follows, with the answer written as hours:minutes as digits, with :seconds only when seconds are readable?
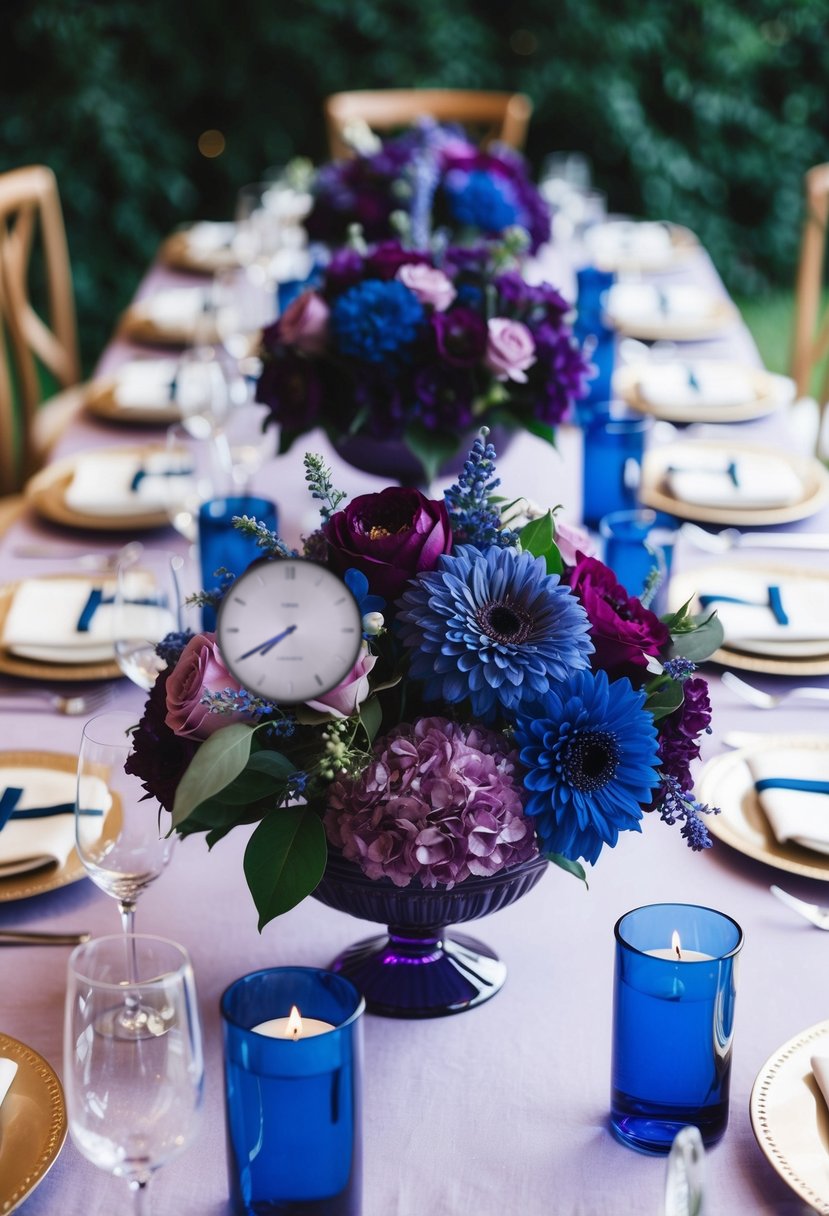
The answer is 7:40
